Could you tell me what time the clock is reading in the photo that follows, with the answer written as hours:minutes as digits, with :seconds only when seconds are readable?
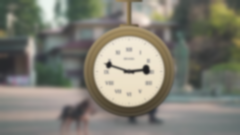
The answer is 2:48
